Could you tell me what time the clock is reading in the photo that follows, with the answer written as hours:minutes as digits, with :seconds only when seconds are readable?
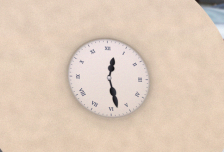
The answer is 12:28
